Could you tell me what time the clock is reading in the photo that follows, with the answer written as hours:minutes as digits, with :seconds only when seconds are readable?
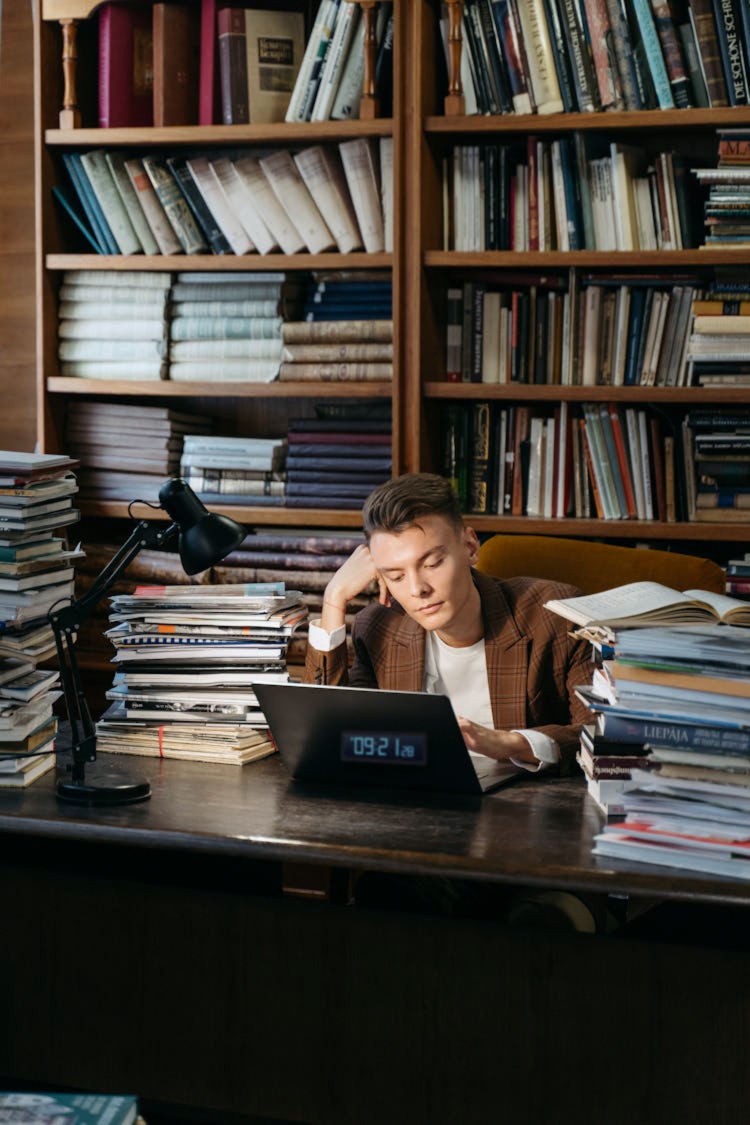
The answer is 9:21
